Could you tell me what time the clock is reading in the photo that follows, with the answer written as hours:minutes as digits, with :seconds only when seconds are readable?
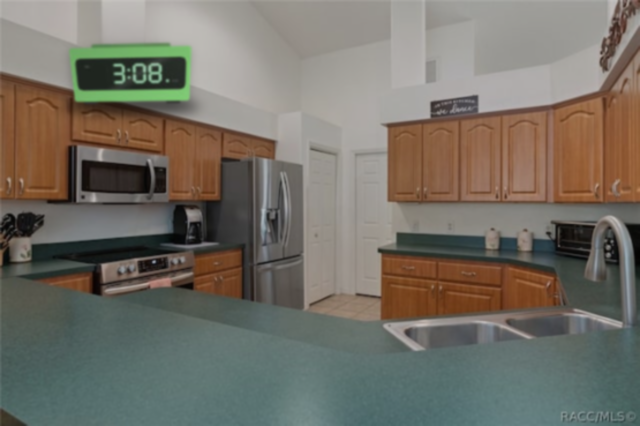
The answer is 3:08
